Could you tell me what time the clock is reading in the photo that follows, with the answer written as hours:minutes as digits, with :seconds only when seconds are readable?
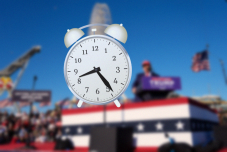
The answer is 8:24
